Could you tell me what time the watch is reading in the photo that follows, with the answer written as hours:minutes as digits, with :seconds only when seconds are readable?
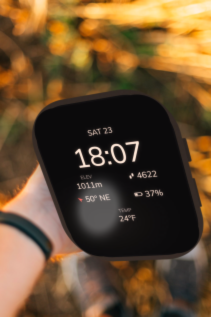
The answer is 18:07
